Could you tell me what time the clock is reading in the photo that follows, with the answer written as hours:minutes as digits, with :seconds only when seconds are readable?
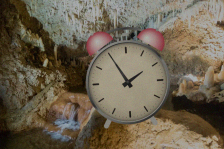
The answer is 1:55
